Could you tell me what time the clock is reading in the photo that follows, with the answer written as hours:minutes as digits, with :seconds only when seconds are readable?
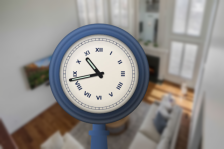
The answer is 10:43
